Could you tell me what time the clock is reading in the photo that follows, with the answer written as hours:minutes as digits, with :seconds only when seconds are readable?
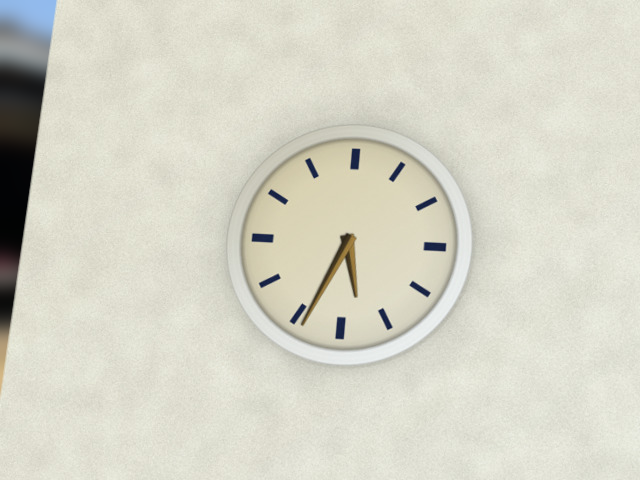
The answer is 5:34
